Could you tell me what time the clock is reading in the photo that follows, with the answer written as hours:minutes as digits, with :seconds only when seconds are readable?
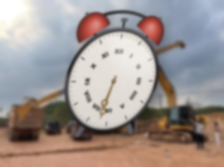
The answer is 6:32
